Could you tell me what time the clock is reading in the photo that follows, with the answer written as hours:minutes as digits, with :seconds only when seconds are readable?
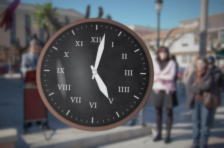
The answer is 5:02
